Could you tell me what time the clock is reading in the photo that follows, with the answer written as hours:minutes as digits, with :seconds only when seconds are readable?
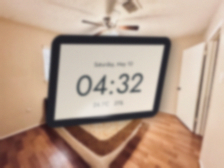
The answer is 4:32
